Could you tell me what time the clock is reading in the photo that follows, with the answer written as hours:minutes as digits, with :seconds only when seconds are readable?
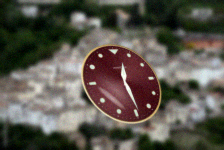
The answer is 12:29
